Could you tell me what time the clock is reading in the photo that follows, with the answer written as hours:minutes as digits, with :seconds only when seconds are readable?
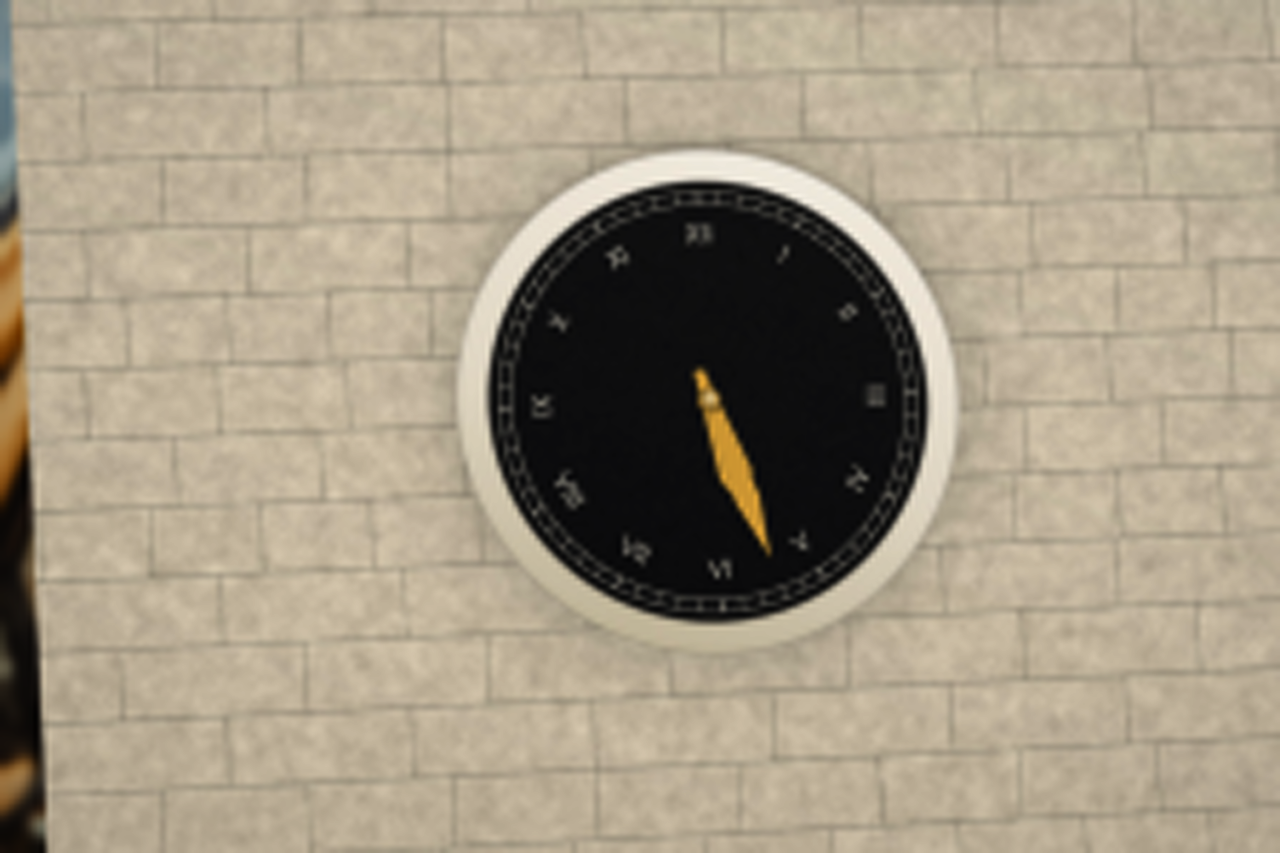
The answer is 5:27
